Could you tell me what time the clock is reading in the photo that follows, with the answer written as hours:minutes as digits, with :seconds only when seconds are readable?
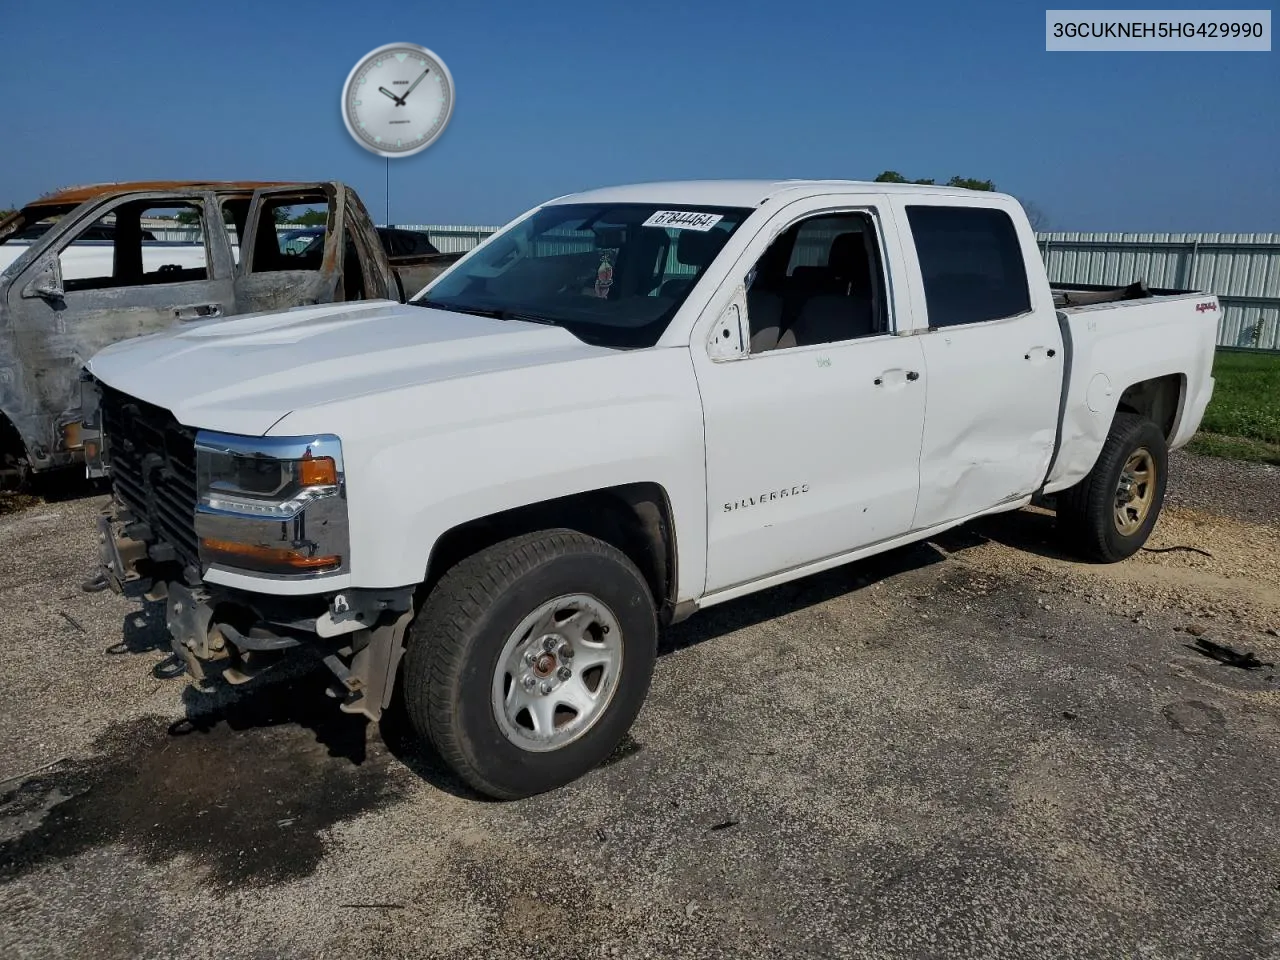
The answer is 10:07
